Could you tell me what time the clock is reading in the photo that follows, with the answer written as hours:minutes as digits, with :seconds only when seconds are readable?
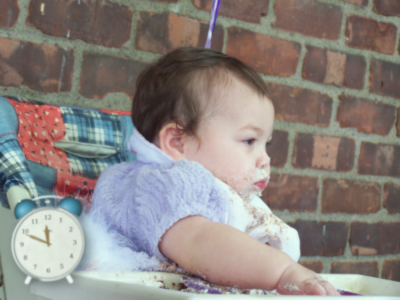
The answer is 11:49
